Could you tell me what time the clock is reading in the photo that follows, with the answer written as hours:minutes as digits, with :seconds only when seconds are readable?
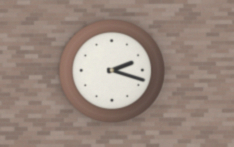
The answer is 2:18
